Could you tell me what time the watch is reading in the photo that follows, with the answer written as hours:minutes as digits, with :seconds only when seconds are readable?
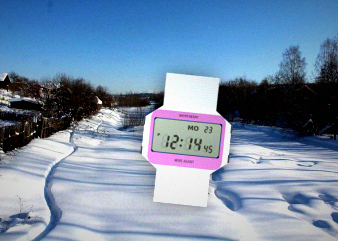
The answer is 12:14:45
